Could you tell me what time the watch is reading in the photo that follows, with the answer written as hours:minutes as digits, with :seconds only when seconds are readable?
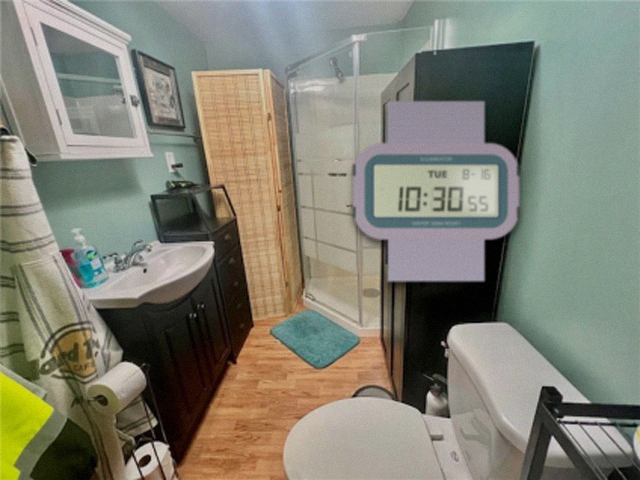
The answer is 10:30:55
